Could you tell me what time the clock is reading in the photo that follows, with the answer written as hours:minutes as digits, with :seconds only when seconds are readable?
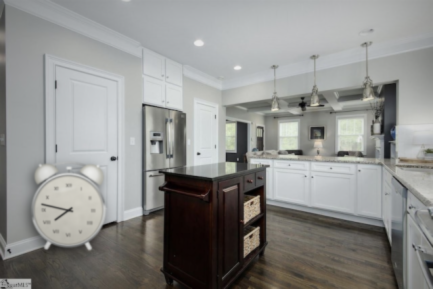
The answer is 7:47
